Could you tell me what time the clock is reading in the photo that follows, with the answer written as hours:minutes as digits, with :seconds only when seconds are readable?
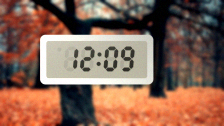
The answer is 12:09
